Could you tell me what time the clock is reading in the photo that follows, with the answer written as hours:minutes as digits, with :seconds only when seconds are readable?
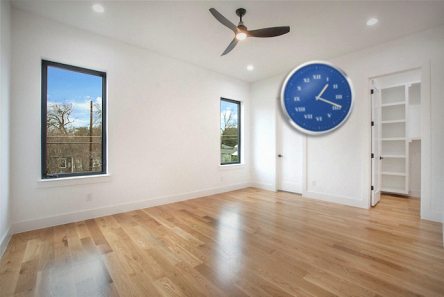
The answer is 1:19
